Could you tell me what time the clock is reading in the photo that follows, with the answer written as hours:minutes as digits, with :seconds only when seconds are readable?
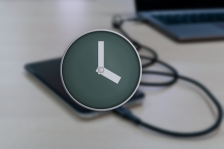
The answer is 4:00
